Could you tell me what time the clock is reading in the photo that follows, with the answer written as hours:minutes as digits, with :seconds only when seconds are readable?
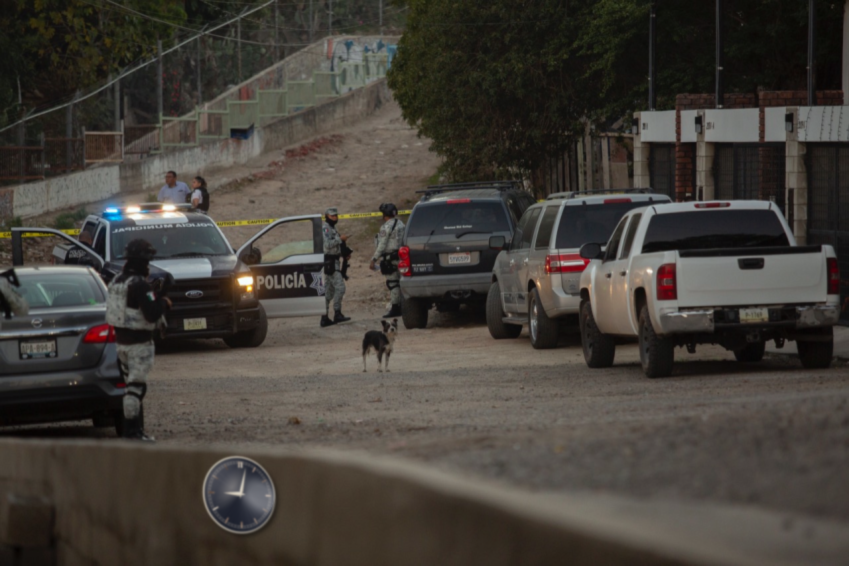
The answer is 9:02
